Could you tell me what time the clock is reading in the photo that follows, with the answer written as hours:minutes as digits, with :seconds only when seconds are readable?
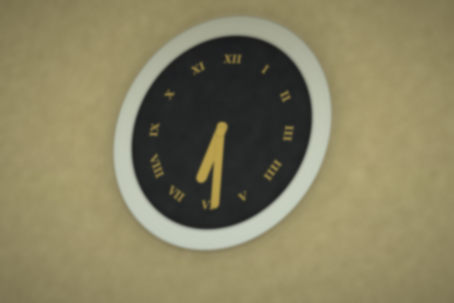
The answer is 6:29
